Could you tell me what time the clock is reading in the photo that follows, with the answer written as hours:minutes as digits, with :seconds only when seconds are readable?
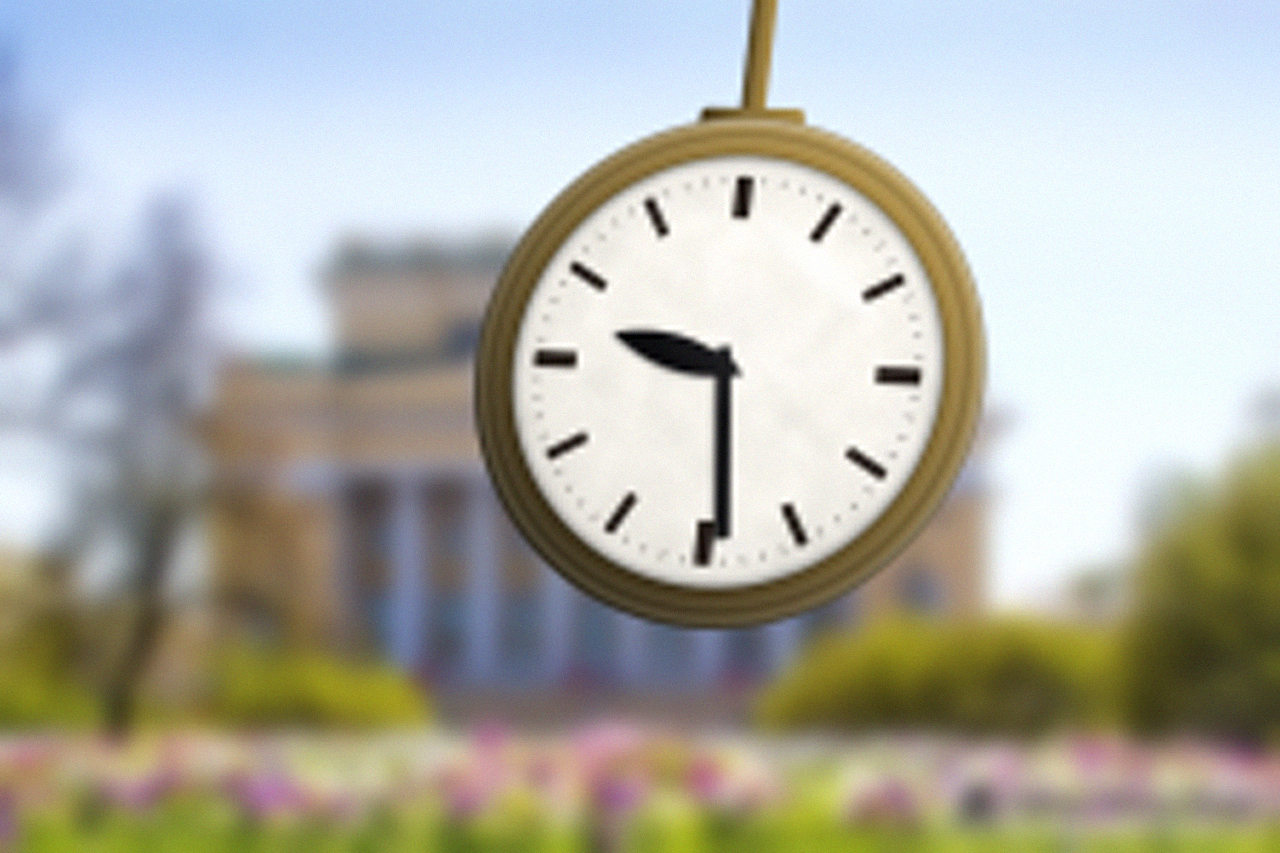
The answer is 9:29
